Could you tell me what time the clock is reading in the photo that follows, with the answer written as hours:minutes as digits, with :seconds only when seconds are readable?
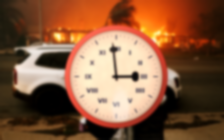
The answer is 2:59
